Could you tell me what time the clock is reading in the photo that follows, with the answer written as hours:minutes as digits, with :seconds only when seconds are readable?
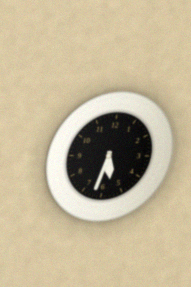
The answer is 5:32
